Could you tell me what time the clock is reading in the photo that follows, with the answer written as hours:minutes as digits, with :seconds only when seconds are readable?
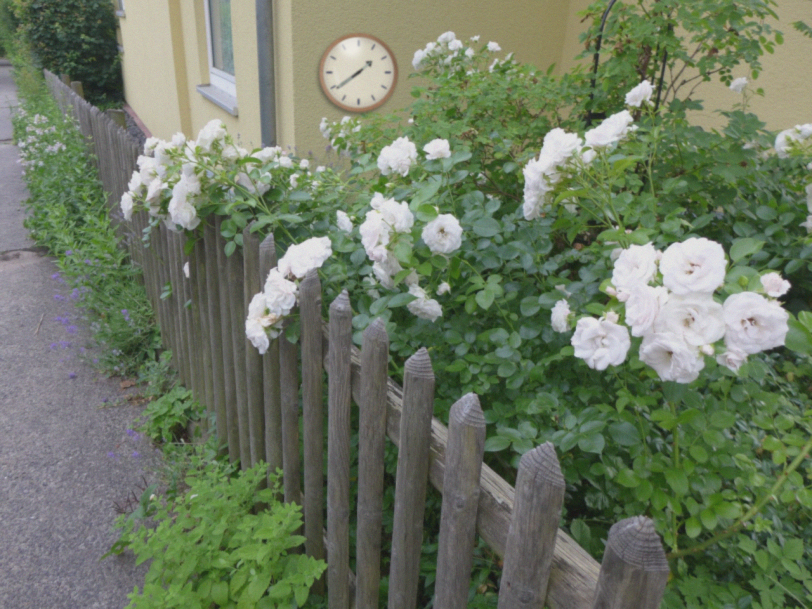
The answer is 1:39
